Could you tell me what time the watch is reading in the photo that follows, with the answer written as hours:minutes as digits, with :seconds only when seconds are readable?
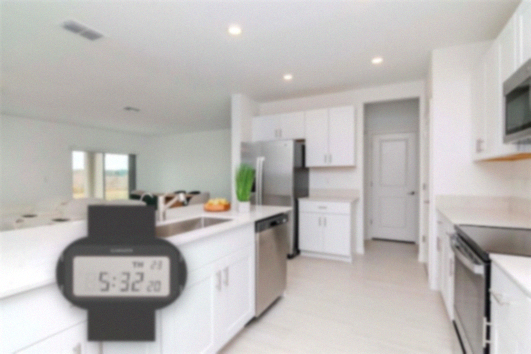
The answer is 5:32
